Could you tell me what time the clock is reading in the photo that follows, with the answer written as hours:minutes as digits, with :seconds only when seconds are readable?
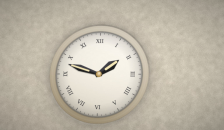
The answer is 1:48
